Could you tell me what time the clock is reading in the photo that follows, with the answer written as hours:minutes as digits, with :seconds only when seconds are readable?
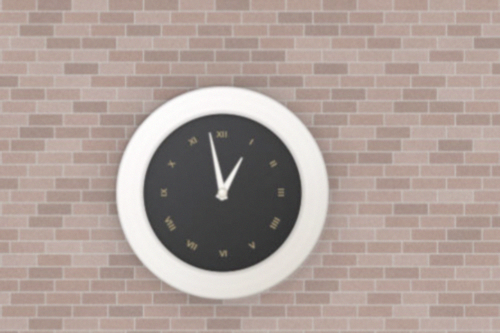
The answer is 12:58
